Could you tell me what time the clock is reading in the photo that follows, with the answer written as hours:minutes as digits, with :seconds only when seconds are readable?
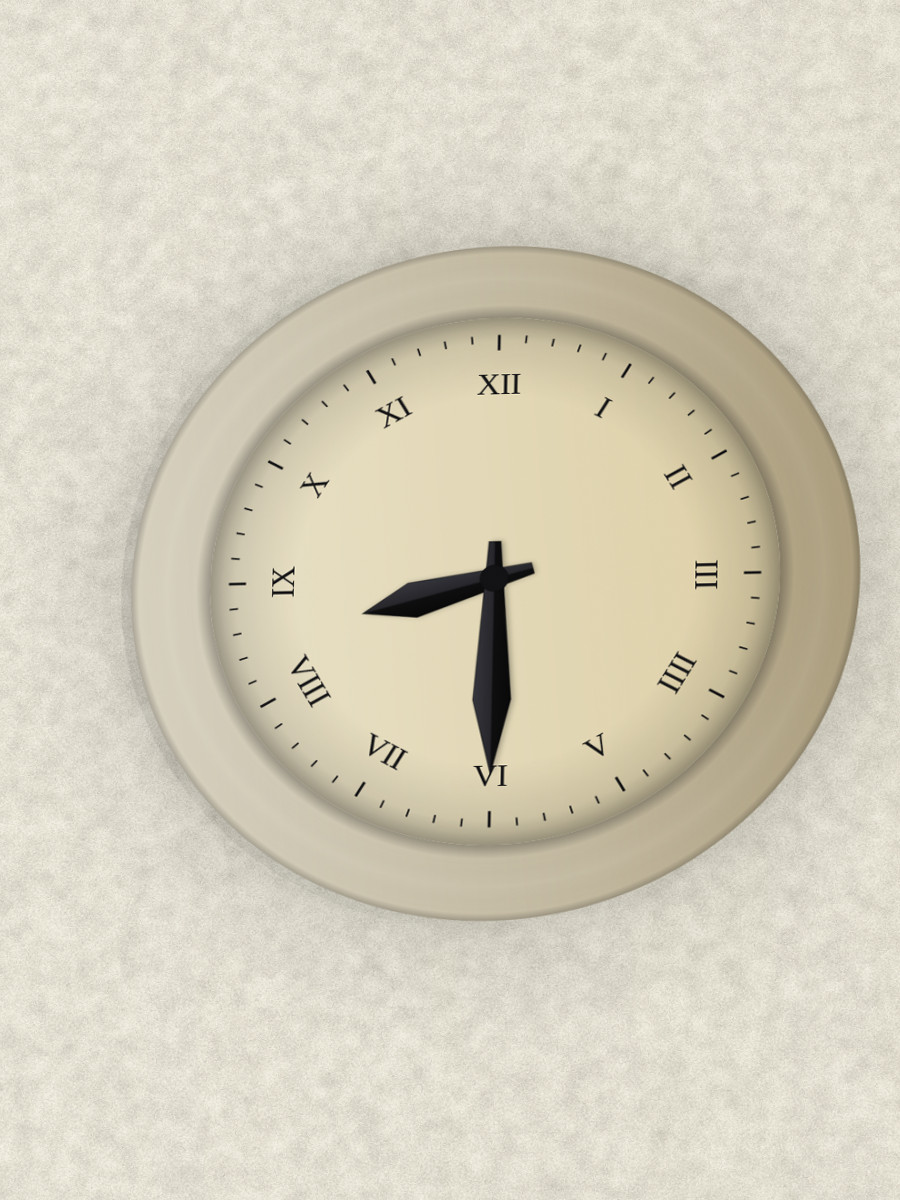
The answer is 8:30
